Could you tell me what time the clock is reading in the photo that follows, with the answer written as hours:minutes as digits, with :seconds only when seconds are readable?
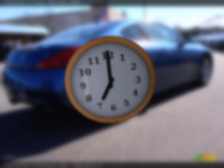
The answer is 7:00
